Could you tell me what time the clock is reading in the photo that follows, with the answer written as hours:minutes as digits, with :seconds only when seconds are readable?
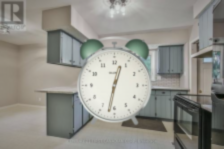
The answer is 12:32
